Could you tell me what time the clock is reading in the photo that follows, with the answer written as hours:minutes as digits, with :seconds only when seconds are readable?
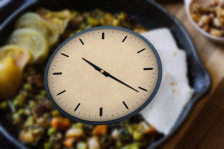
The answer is 10:21
